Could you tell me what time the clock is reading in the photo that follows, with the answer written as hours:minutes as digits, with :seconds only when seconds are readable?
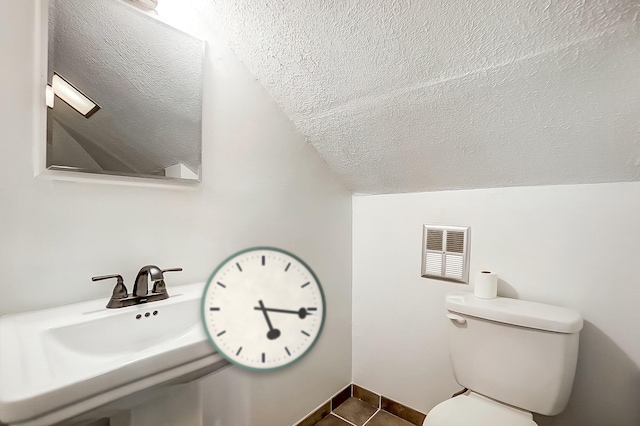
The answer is 5:16
